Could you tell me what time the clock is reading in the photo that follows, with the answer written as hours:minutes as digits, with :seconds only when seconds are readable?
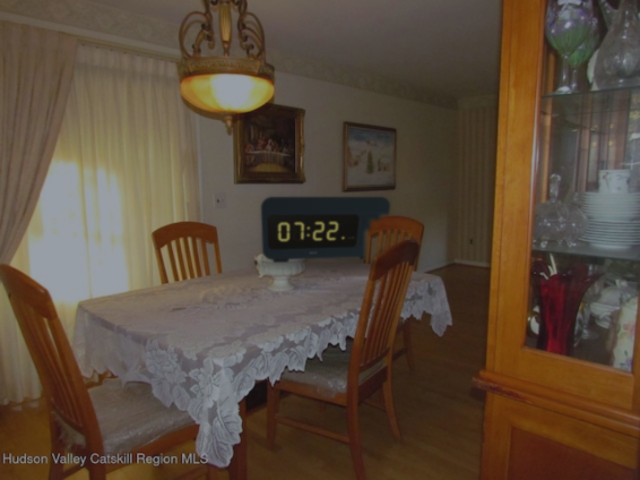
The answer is 7:22
